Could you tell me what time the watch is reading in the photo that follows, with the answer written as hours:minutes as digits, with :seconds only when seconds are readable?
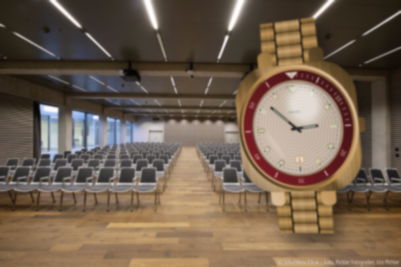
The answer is 2:52
